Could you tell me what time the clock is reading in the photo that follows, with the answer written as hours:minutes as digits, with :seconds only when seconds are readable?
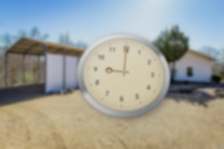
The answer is 9:00
